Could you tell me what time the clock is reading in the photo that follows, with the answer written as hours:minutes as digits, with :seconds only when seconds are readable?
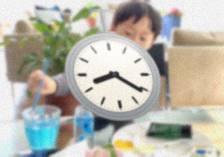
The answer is 8:21
